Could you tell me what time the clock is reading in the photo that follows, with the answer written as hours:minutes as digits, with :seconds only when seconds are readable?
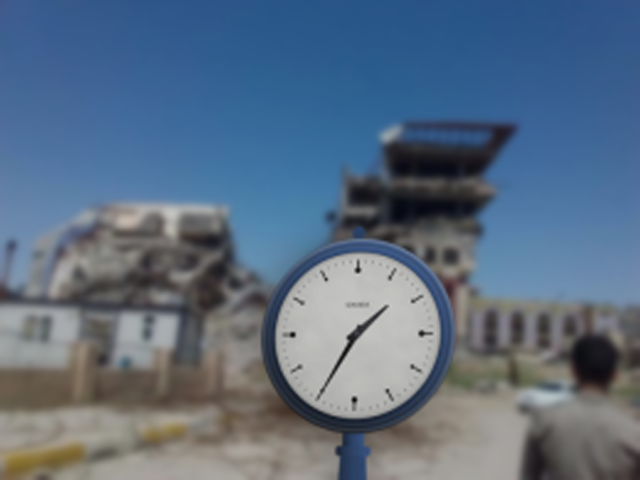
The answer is 1:35
